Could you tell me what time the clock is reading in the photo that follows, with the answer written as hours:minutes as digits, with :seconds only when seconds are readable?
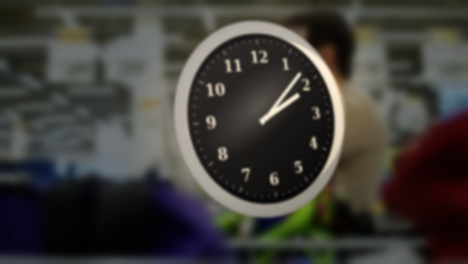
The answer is 2:08
